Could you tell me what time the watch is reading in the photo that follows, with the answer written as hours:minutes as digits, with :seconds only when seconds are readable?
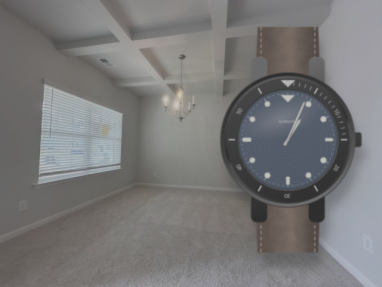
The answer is 1:04
